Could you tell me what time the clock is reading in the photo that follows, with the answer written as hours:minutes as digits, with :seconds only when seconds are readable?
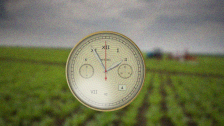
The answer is 1:55
